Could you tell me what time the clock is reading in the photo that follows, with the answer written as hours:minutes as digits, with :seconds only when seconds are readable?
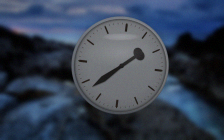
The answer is 1:38
